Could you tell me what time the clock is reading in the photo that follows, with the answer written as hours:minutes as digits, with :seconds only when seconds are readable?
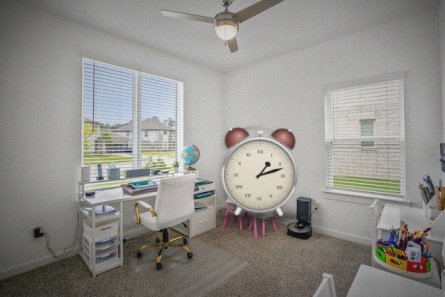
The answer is 1:12
